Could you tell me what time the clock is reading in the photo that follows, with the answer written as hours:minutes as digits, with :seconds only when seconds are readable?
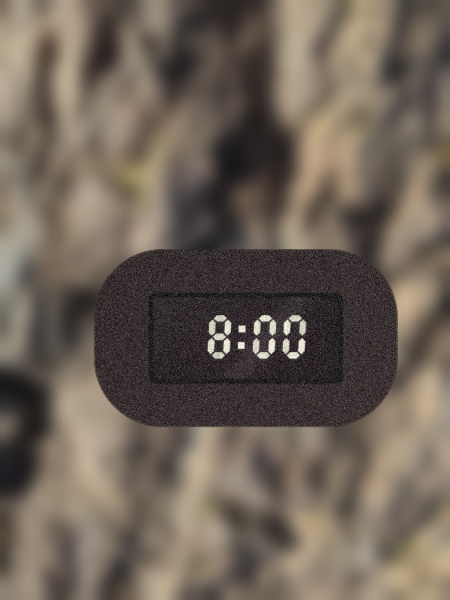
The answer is 8:00
